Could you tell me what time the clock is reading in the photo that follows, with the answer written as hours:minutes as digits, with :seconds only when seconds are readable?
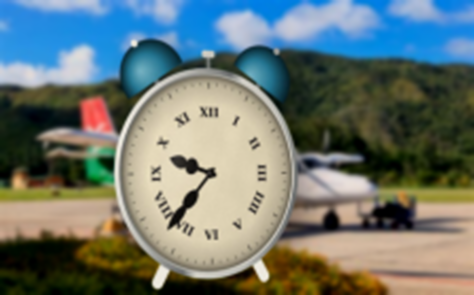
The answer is 9:37
